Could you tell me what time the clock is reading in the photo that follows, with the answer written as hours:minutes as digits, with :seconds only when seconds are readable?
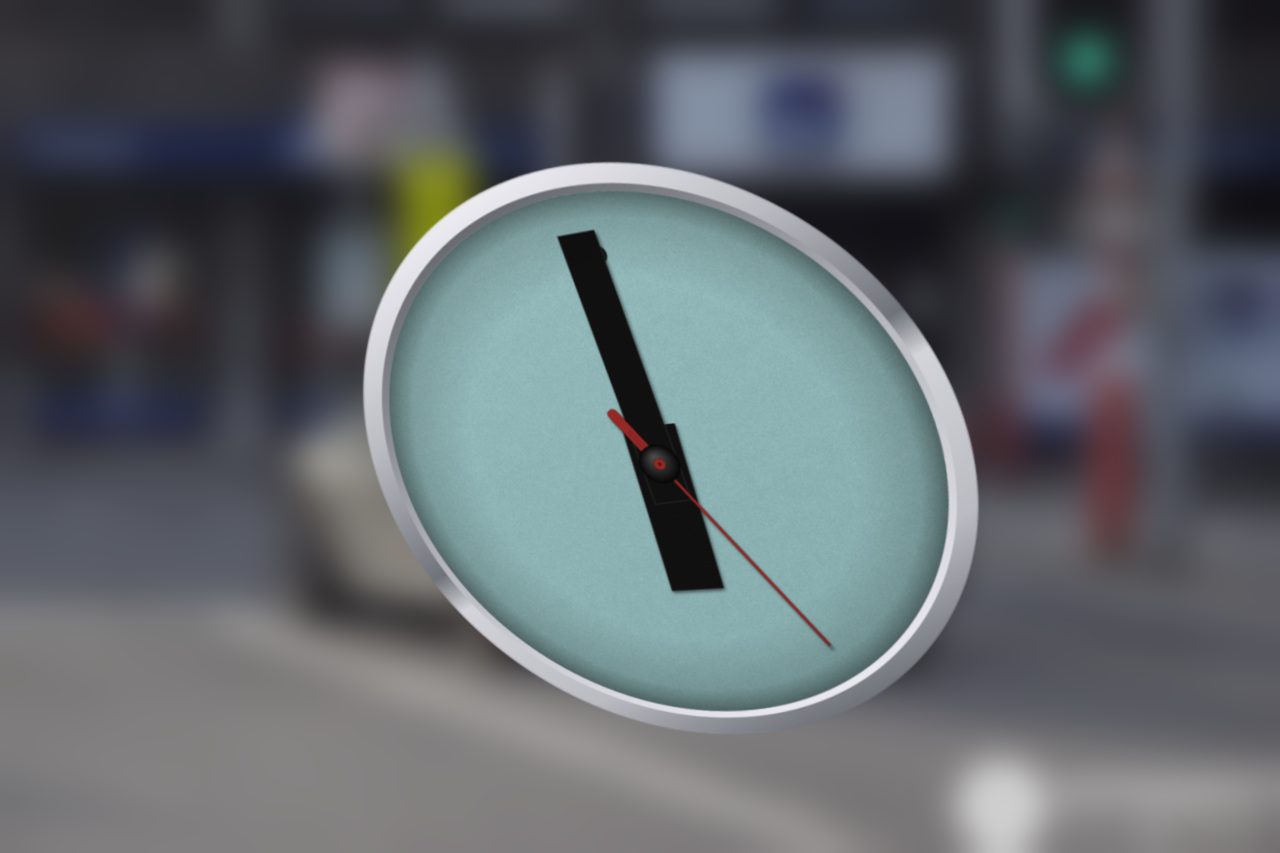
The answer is 5:59:25
